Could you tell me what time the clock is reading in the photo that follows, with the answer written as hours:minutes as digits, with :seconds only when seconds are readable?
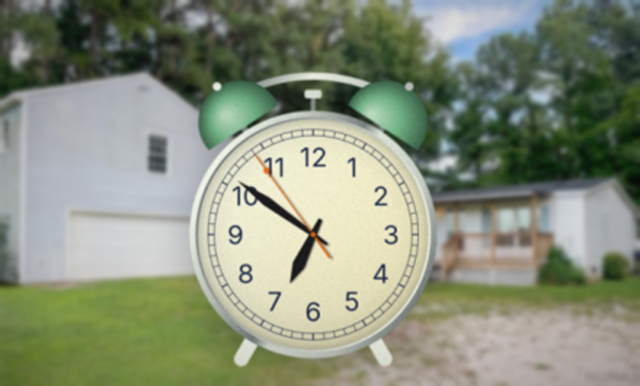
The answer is 6:50:54
